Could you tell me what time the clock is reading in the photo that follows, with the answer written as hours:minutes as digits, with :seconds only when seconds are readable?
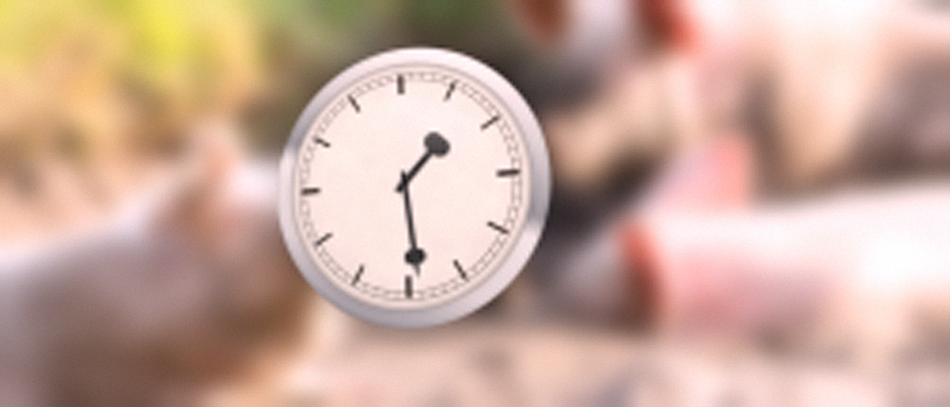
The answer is 1:29
